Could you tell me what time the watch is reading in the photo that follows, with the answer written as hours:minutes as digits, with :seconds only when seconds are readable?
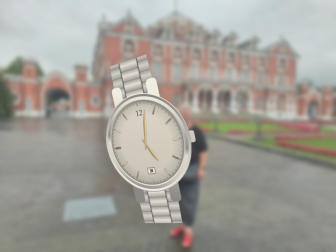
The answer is 5:02
